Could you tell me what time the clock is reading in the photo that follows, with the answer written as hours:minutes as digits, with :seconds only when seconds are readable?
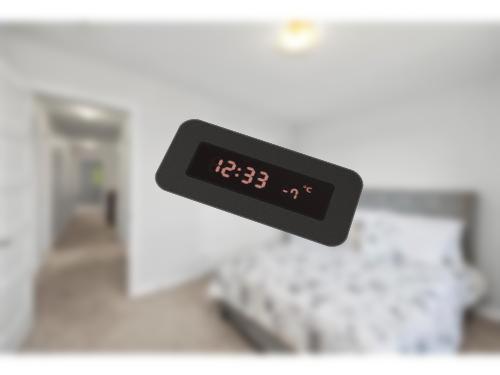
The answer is 12:33
